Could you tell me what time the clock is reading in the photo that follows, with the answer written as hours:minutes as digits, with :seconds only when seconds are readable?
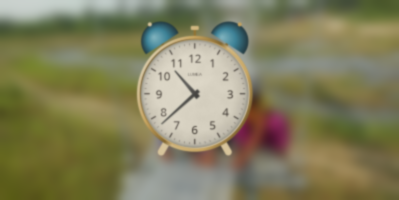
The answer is 10:38
